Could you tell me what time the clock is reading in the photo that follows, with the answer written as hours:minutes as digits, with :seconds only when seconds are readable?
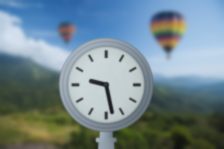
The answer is 9:28
